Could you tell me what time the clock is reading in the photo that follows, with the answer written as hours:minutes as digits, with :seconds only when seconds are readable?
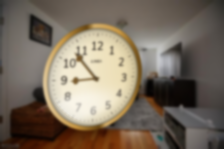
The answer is 8:53
